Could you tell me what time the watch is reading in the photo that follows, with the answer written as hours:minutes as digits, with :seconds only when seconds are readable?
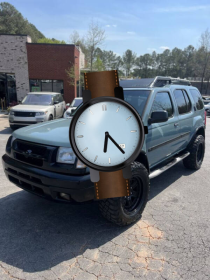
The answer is 6:24
